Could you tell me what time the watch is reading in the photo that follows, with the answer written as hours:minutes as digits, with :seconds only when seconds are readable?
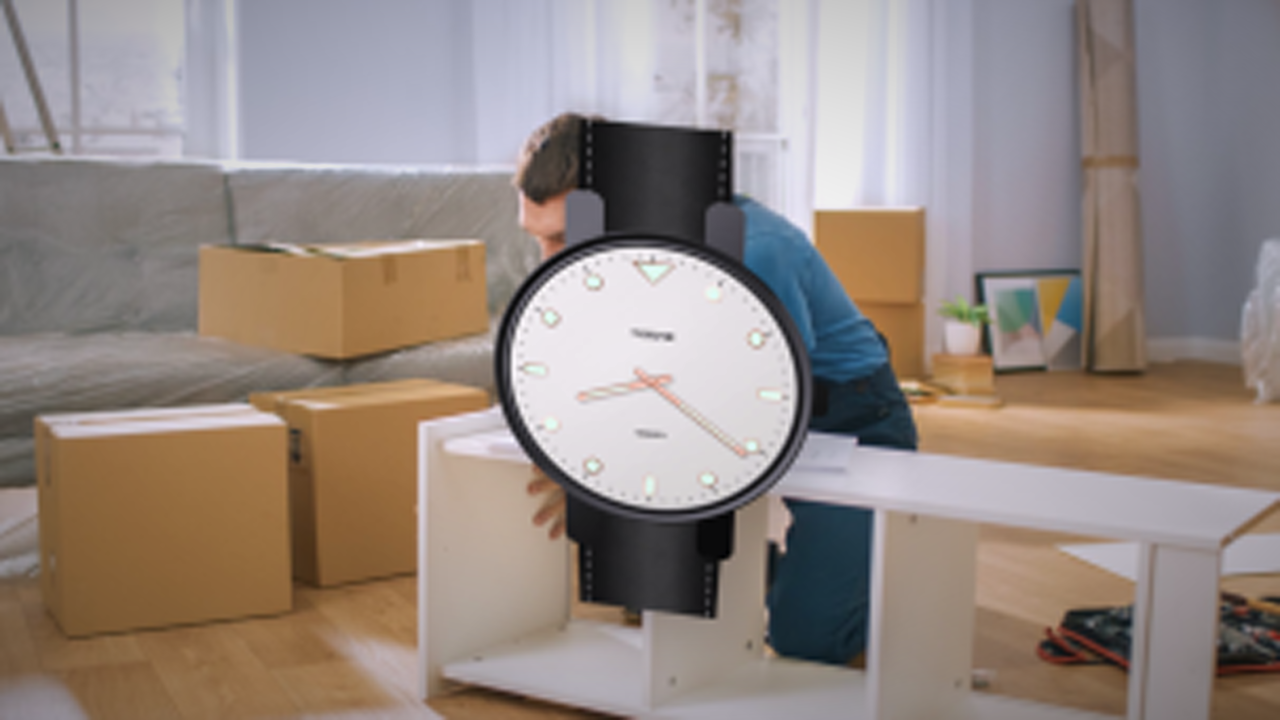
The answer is 8:21
